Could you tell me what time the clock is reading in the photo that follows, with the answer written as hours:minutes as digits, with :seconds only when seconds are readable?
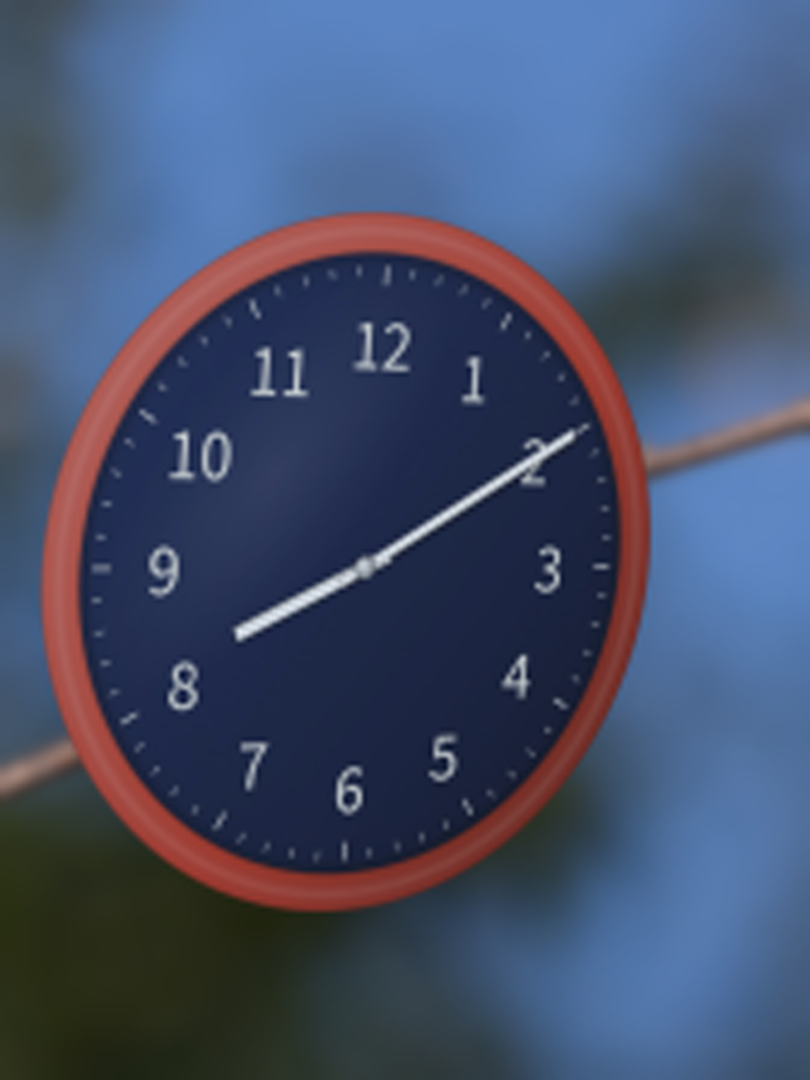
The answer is 8:10
